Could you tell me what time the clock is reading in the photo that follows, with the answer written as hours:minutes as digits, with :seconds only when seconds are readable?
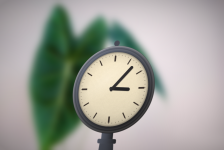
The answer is 3:07
